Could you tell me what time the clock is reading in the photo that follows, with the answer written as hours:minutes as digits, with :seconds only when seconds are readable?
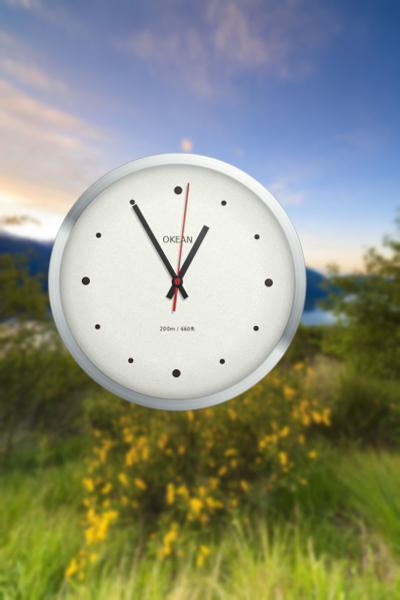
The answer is 12:55:01
